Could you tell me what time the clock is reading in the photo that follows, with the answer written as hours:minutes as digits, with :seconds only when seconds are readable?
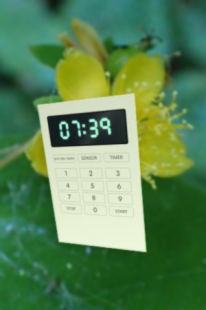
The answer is 7:39
